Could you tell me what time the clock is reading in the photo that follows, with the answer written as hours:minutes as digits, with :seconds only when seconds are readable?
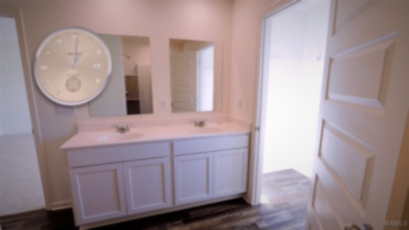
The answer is 1:01
